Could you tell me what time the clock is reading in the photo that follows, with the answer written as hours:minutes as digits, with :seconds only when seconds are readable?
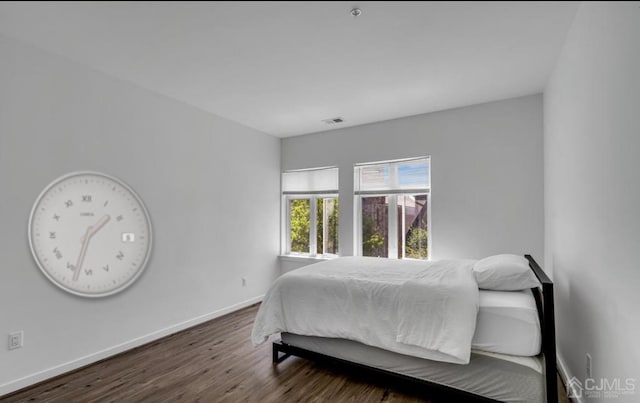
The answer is 1:33
